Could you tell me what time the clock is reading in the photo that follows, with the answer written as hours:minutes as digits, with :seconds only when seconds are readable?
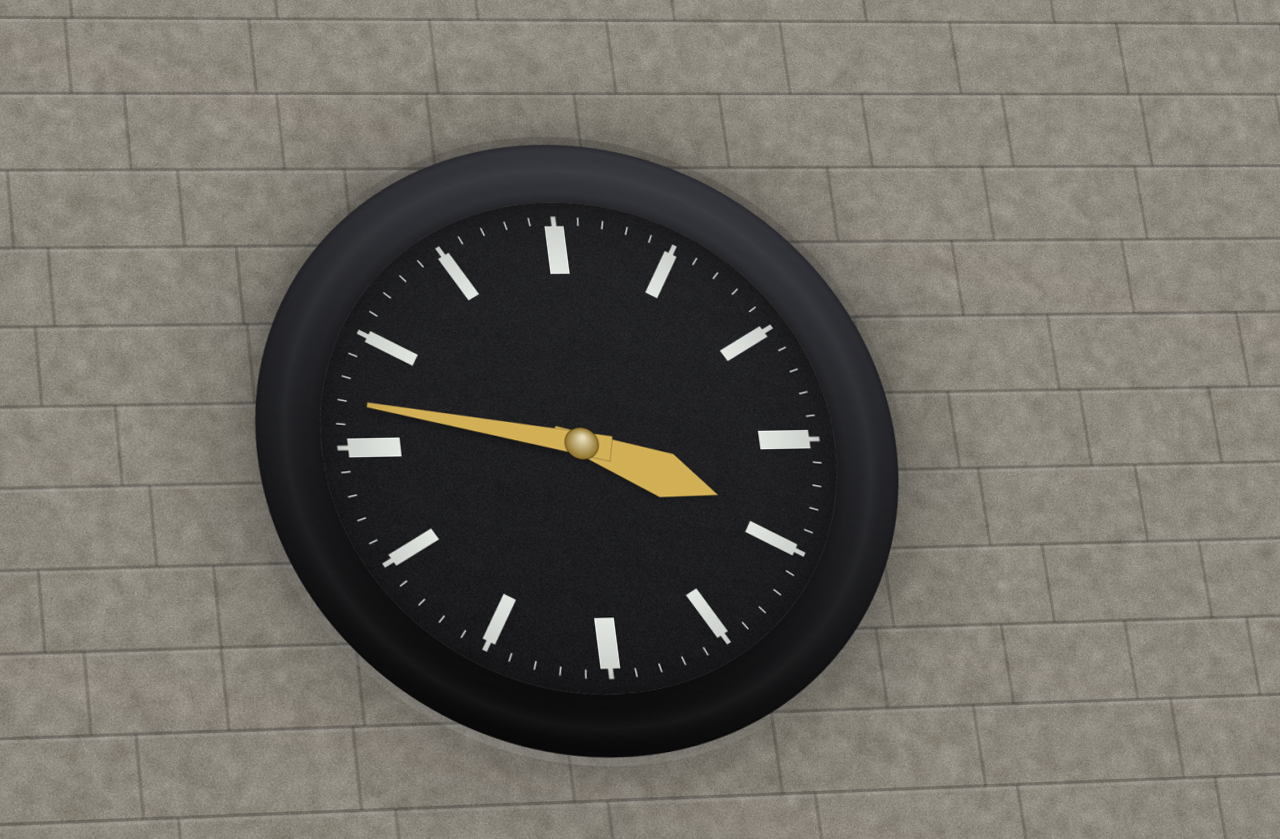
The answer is 3:47
